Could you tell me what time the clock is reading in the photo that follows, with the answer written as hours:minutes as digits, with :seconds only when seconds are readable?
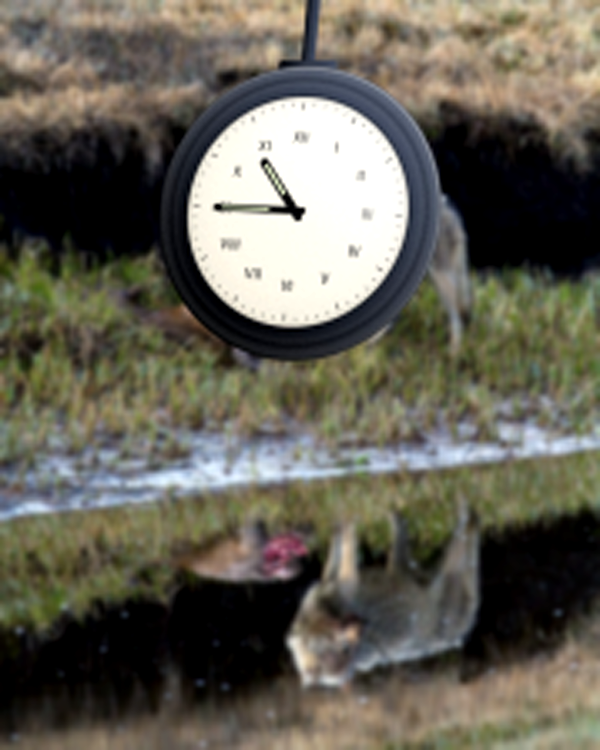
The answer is 10:45
